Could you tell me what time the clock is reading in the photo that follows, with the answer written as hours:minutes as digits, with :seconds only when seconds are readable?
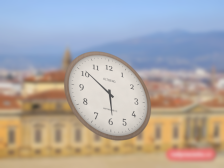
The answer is 5:51
